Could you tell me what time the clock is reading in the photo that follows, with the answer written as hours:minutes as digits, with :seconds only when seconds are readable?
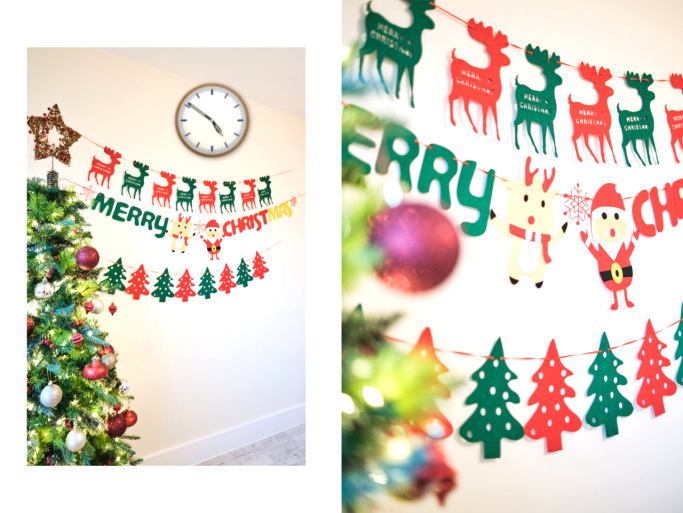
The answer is 4:51
